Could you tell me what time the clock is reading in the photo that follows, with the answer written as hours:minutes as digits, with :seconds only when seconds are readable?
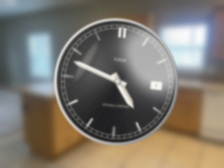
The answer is 4:48
